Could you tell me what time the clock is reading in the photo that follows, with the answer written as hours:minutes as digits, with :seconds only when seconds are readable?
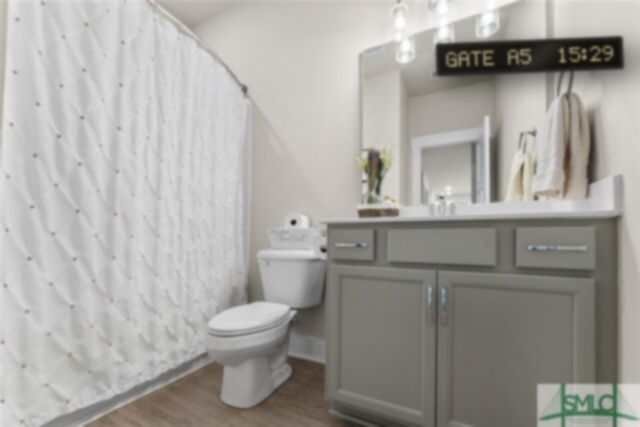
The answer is 15:29
